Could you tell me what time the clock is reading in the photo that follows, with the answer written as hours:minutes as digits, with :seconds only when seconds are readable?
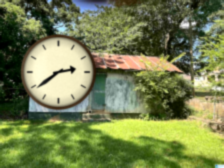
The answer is 2:39
